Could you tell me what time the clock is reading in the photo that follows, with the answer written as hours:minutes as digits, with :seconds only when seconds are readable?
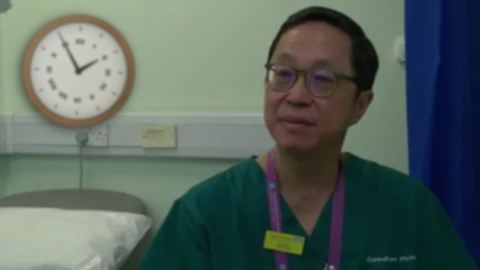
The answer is 1:55
